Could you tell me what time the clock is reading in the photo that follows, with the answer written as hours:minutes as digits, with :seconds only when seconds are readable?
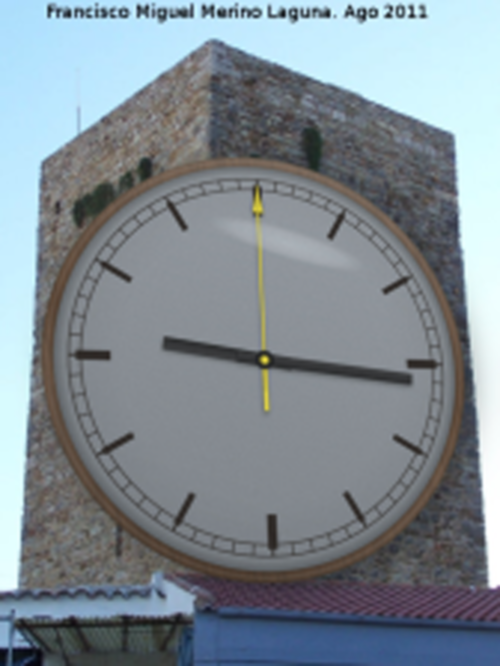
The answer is 9:16:00
